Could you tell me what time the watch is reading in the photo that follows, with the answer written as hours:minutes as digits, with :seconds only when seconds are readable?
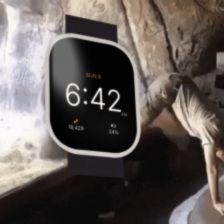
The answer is 6:42
